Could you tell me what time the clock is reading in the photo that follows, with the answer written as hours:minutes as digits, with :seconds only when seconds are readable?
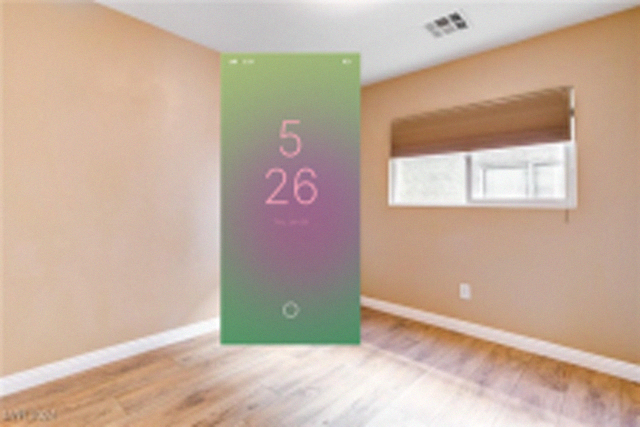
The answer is 5:26
